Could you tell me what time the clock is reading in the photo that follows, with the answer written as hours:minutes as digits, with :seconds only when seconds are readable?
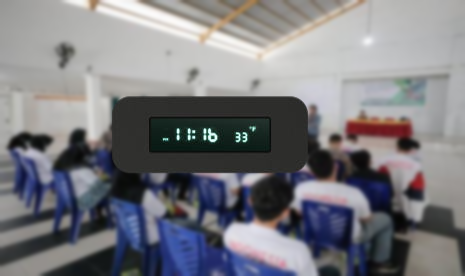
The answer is 11:16
